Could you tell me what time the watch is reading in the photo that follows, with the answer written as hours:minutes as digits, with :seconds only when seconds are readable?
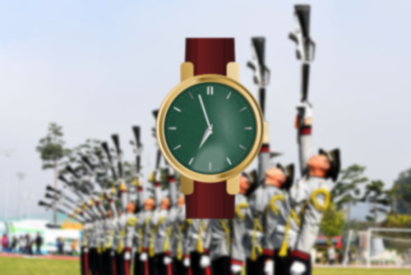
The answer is 6:57
